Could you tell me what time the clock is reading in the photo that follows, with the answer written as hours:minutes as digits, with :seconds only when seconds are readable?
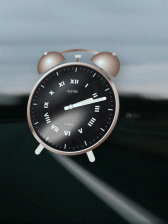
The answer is 2:12
